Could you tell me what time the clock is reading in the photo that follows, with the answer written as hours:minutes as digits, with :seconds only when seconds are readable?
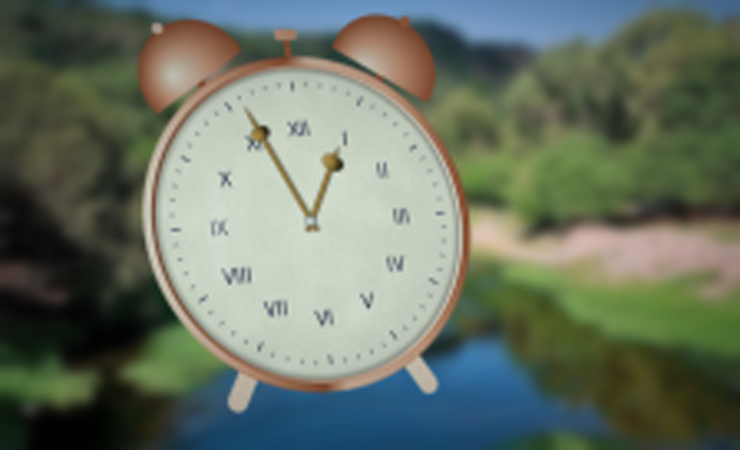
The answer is 12:56
